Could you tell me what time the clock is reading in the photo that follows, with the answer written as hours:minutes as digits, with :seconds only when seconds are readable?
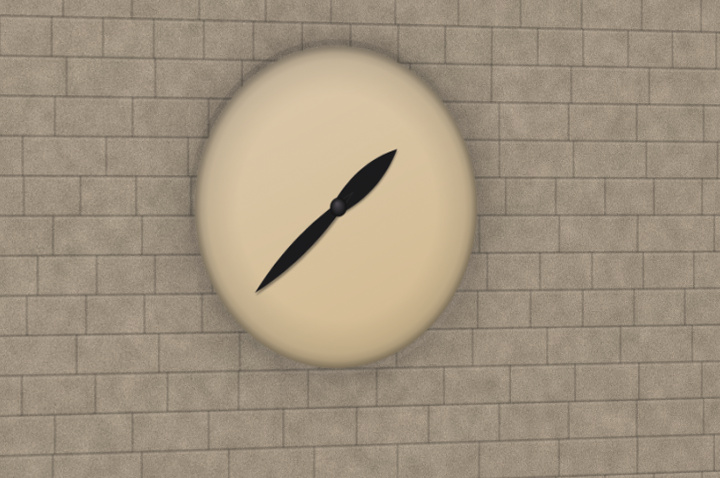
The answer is 1:38
